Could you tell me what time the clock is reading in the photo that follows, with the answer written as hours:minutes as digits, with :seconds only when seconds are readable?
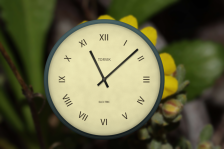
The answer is 11:08
